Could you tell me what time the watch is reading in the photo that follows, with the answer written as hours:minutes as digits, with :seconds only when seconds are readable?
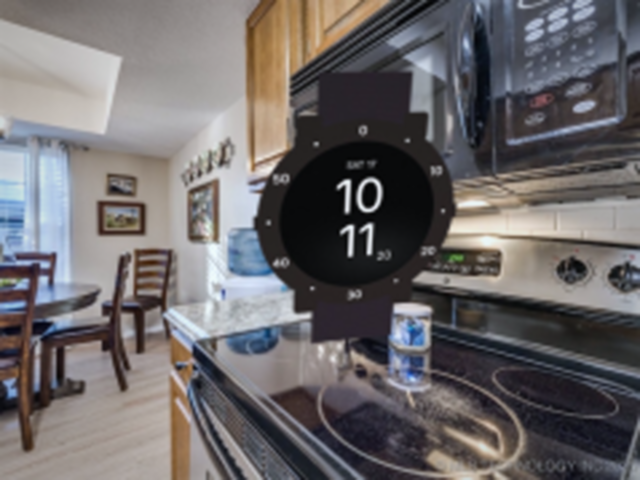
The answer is 10:11
